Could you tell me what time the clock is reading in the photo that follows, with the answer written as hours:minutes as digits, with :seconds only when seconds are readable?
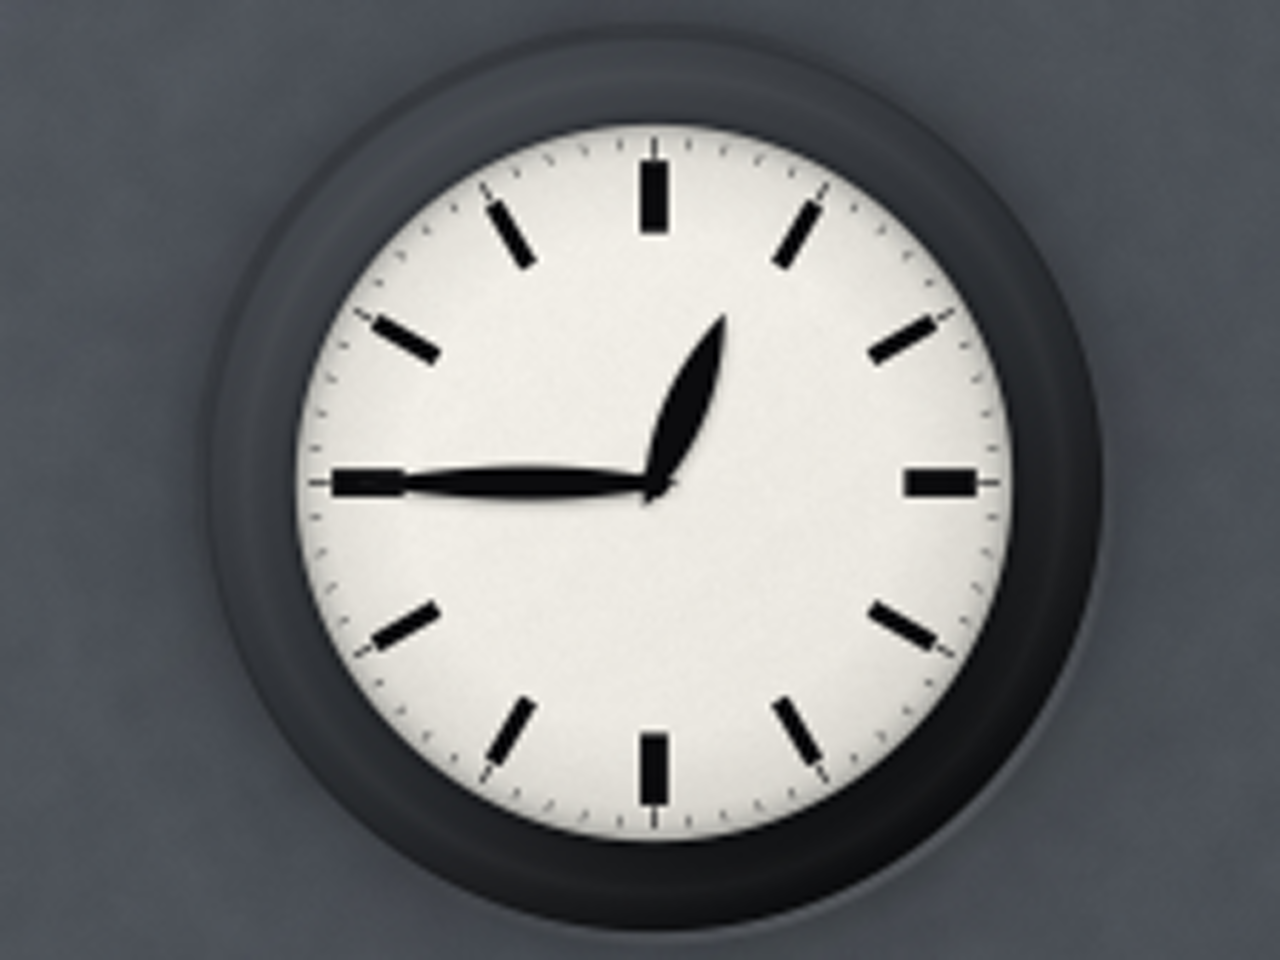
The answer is 12:45
